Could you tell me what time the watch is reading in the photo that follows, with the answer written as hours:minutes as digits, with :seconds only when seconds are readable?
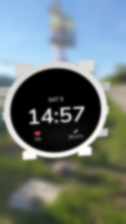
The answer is 14:57
